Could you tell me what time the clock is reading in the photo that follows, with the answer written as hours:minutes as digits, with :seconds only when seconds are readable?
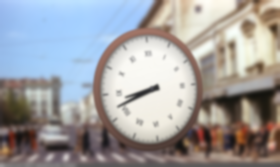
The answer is 8:42
